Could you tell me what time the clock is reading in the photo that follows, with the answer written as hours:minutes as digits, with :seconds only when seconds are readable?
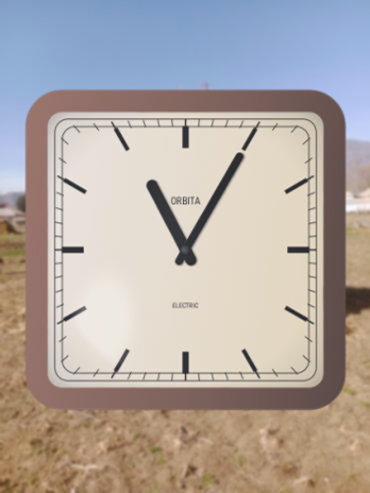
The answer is 11:05
